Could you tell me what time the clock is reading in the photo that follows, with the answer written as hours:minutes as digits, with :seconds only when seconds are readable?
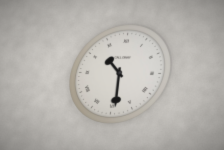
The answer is 10:29
